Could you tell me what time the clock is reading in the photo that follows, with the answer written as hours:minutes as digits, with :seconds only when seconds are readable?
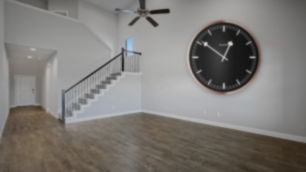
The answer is 12:51
